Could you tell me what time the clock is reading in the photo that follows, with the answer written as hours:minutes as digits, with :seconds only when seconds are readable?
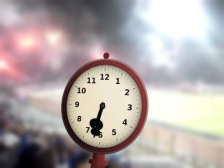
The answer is 6:32
